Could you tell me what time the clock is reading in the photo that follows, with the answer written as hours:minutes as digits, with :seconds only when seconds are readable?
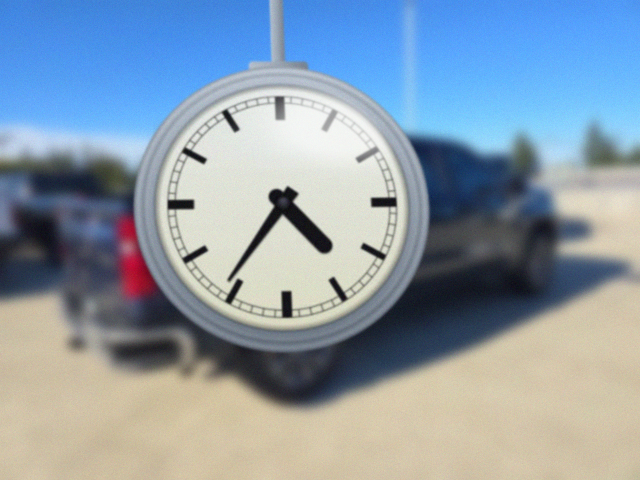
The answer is 4:36
